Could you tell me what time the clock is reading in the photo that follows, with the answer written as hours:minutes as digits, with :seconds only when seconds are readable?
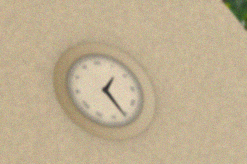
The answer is 1:26
